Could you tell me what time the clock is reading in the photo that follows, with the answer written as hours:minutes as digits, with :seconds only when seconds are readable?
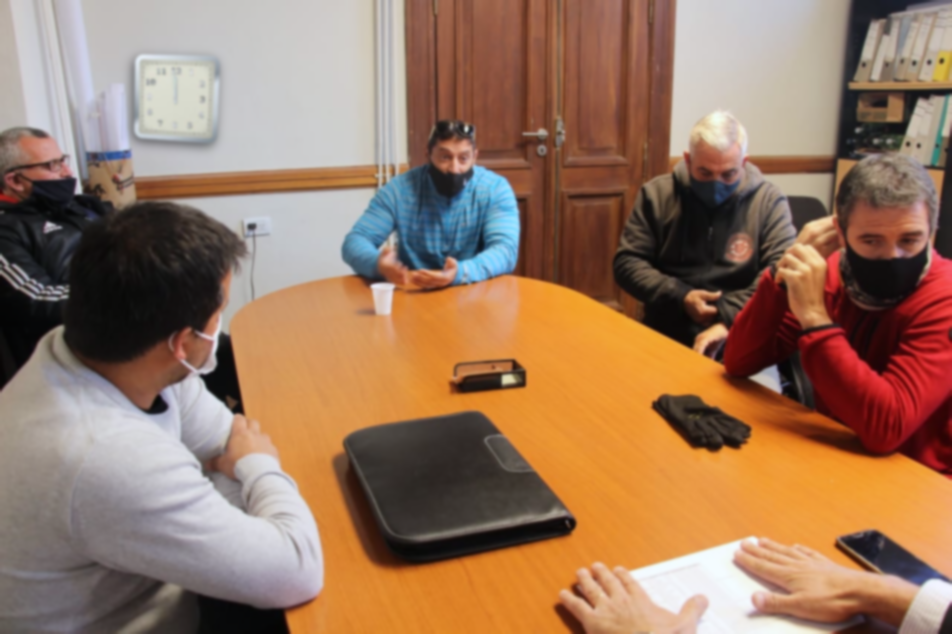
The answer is 11:59
